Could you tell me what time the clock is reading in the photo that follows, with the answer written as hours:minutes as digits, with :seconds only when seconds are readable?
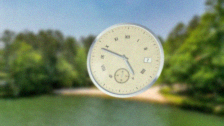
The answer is 4:48
